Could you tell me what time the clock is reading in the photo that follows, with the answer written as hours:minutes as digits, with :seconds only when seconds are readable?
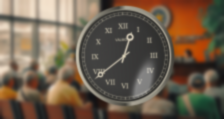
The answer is 12:39
